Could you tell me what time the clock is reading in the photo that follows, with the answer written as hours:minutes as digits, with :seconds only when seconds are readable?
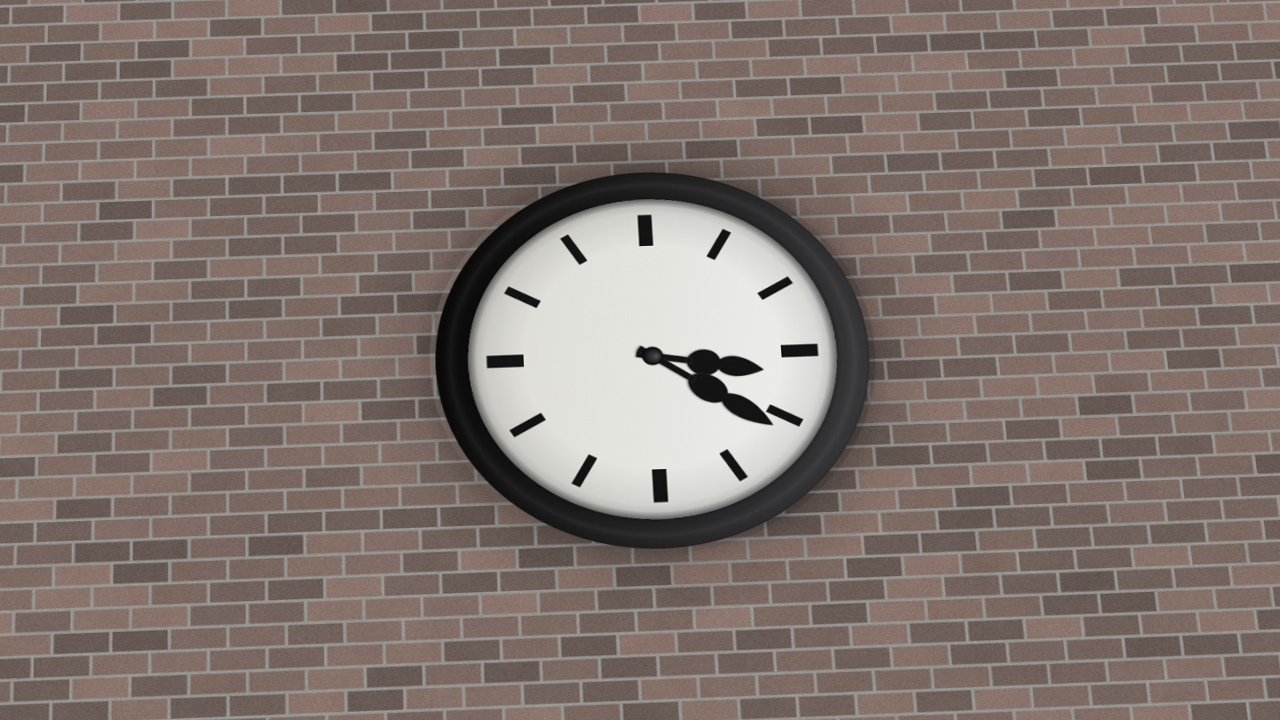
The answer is 3:21
